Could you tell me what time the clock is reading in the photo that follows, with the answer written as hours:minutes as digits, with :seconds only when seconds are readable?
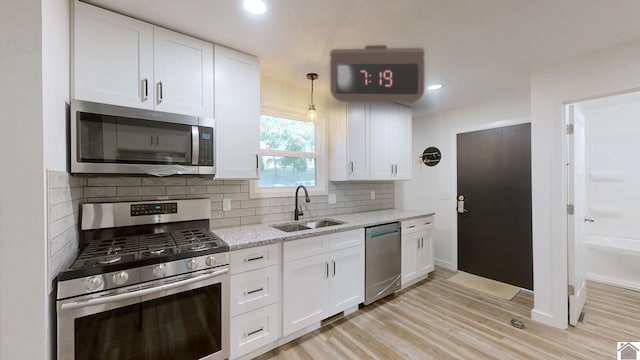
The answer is 7:19
